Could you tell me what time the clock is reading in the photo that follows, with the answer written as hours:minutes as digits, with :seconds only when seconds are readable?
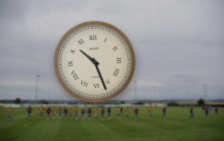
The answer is 10:27
